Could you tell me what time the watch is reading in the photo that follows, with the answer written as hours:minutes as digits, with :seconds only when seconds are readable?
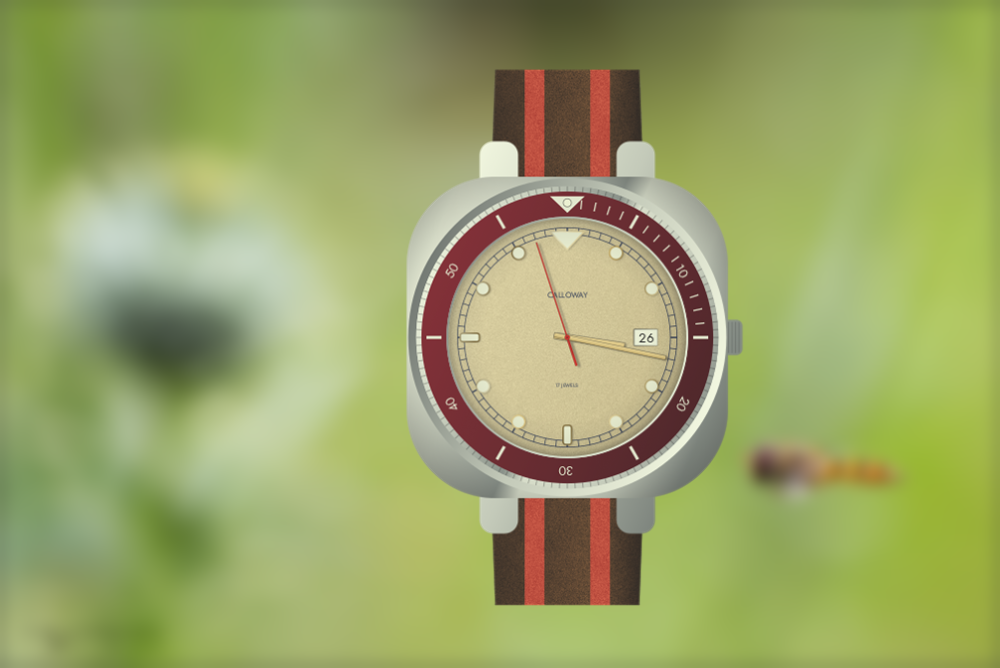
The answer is 3:16:57
